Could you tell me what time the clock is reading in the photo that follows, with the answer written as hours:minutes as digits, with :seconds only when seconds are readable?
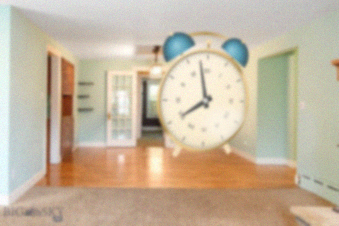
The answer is 7:58
